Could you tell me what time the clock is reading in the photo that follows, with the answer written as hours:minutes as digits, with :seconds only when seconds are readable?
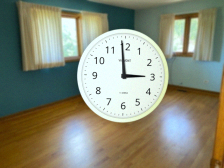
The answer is 2:59
